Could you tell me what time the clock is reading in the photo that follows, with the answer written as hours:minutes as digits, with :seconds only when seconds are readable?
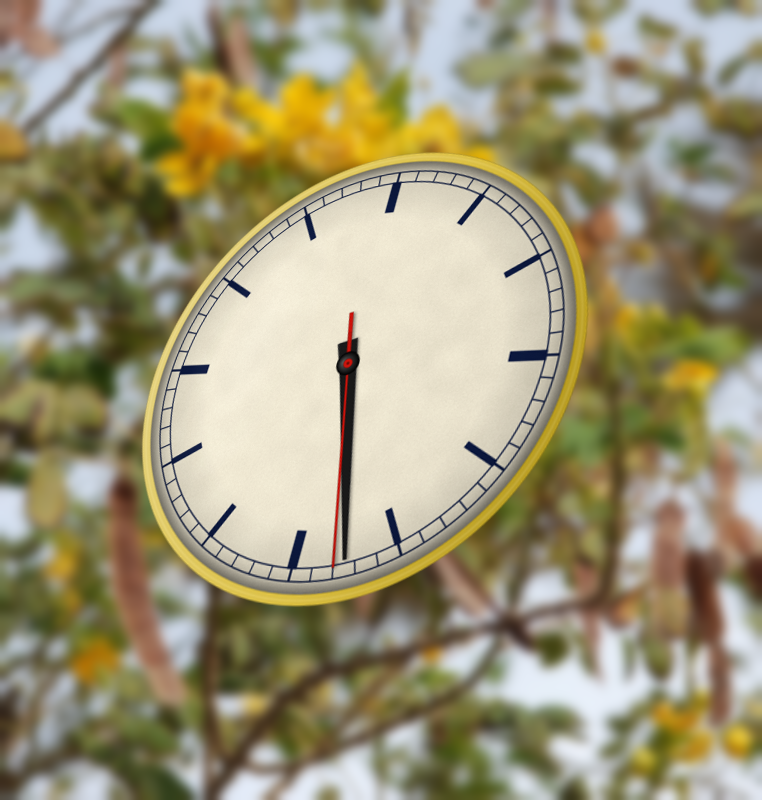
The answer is 5:27:28
